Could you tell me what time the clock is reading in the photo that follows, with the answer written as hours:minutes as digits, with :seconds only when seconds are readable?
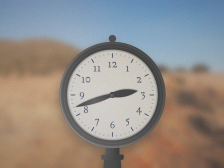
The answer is 2:42
